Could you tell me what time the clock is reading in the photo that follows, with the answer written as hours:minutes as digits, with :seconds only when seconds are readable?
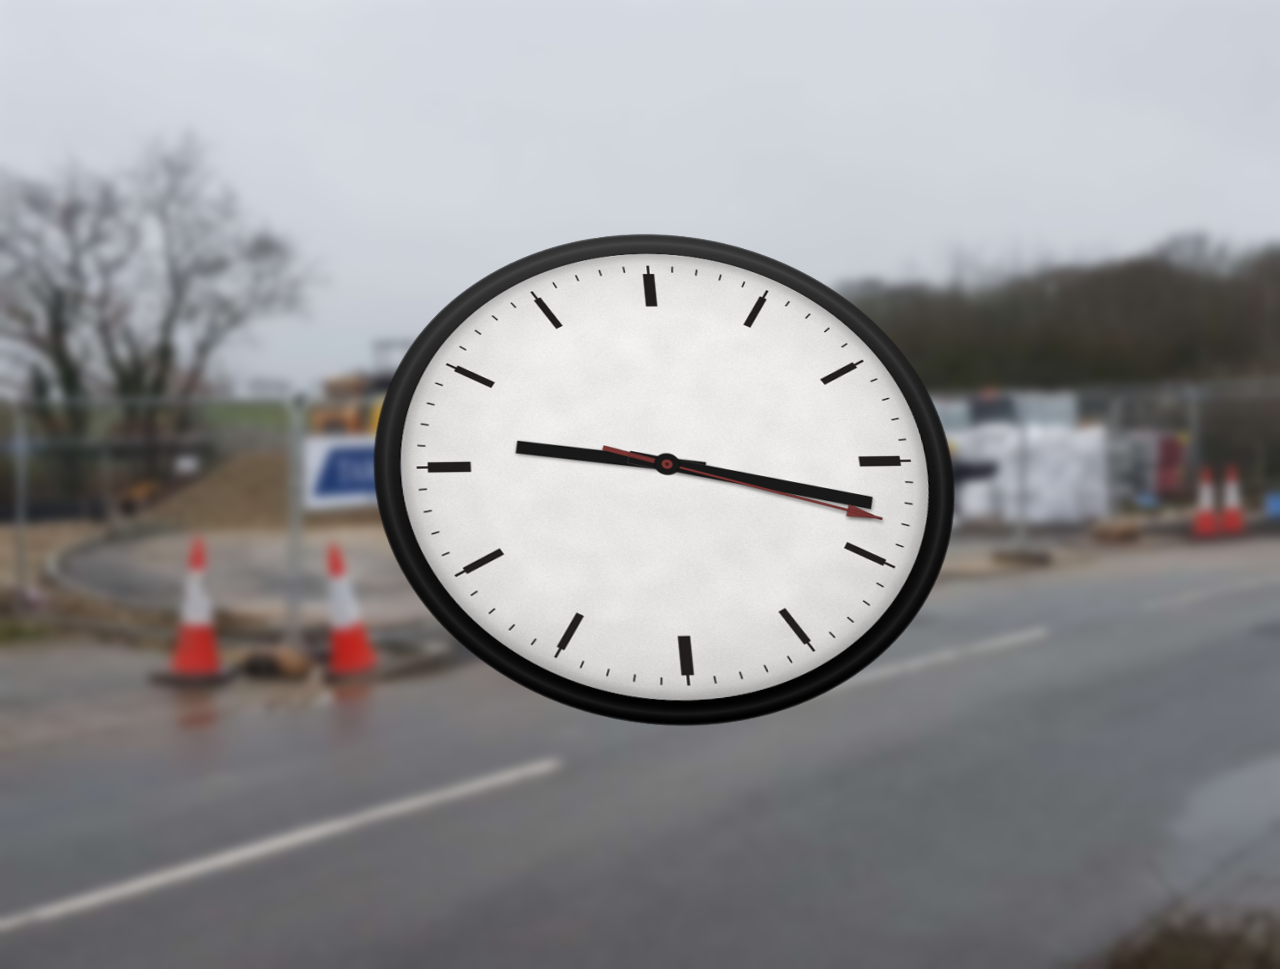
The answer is 9:17:18
